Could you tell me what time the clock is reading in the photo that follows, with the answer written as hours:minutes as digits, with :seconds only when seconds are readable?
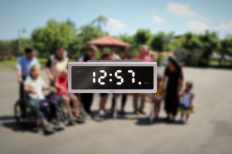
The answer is 12:57
